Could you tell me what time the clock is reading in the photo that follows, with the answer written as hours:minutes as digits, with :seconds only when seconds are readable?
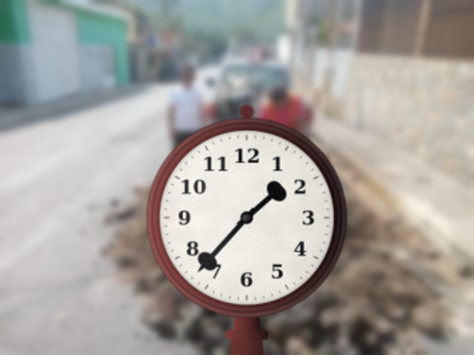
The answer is 1:37
